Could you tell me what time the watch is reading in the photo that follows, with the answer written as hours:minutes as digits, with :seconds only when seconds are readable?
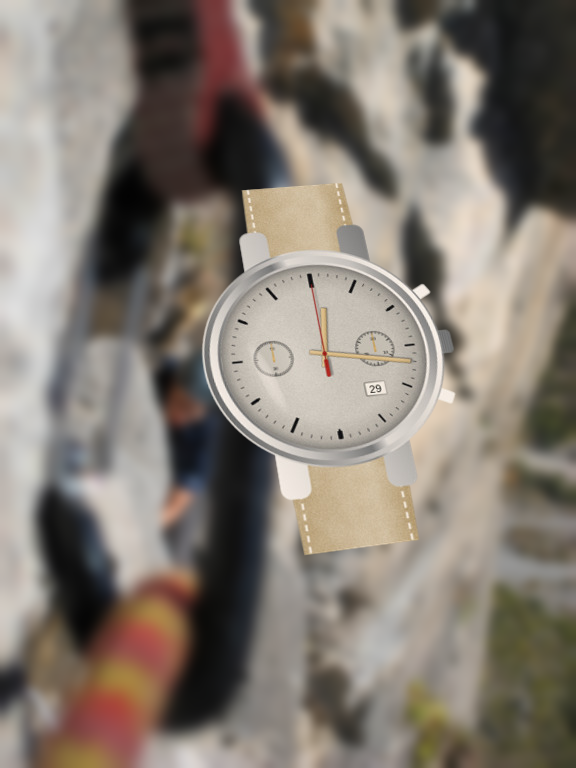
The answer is 12:17
